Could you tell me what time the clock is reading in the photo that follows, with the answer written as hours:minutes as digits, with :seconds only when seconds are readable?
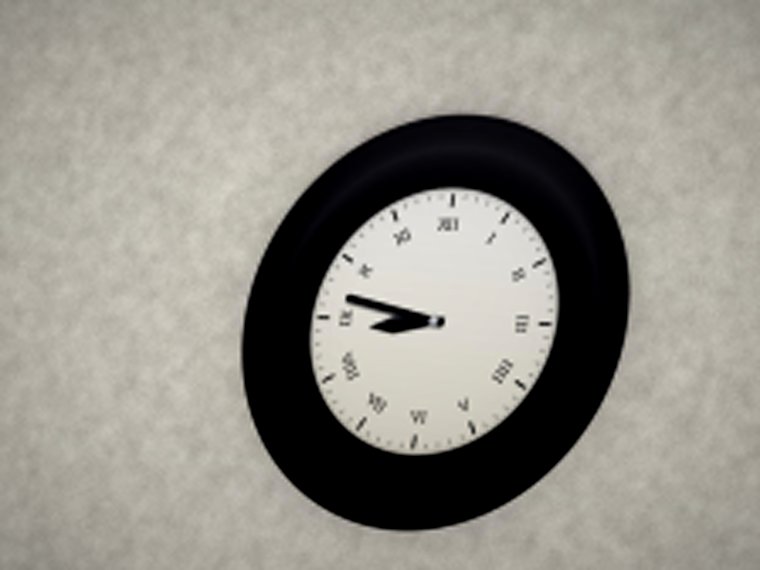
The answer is 8:47
